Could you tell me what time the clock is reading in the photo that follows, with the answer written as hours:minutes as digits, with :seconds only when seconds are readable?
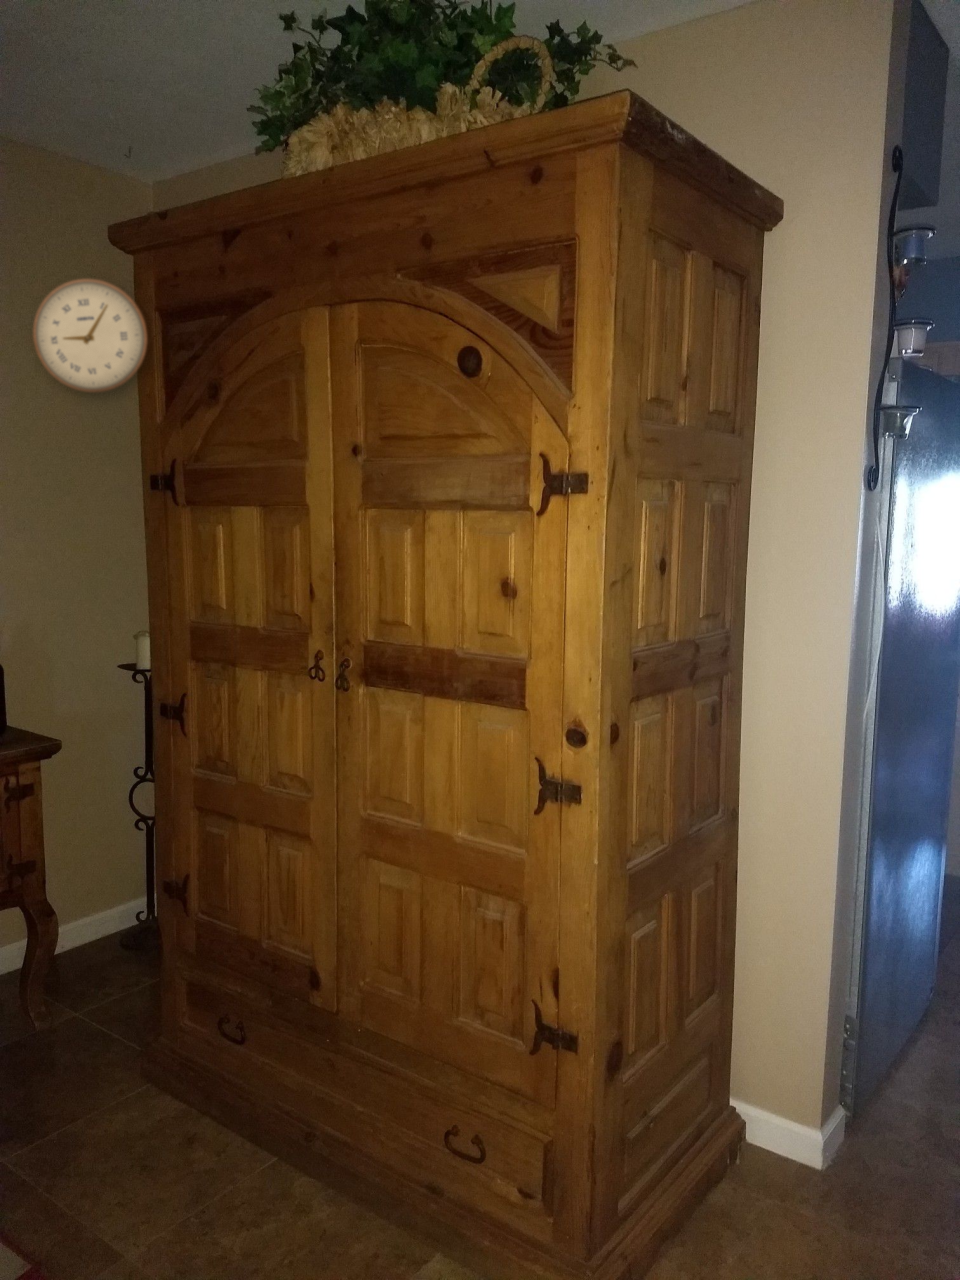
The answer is 9:06
